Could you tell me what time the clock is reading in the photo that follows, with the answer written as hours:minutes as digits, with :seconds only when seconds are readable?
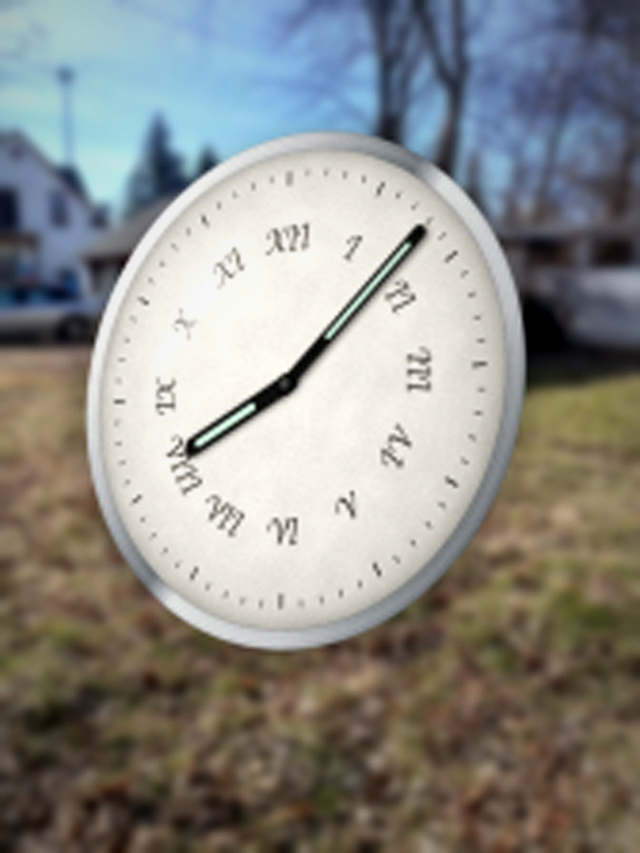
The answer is 8:08
